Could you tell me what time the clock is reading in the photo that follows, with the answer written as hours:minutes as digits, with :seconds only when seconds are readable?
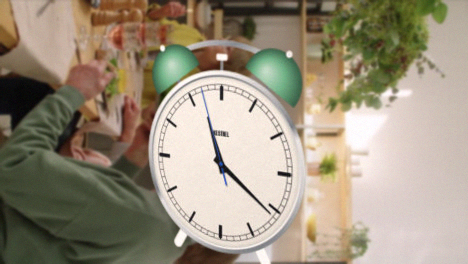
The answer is 11:20:57
